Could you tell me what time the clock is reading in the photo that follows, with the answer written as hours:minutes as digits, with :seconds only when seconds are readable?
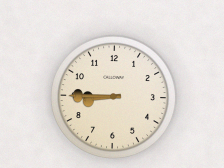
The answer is 8:45
